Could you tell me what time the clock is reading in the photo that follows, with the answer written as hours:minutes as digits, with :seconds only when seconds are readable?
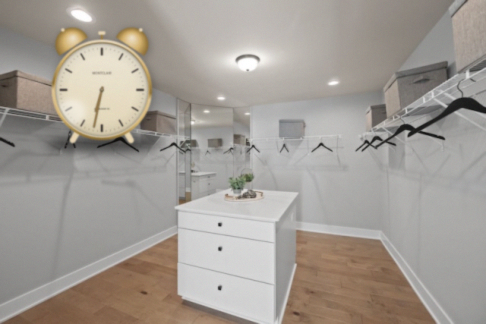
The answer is 6:32
